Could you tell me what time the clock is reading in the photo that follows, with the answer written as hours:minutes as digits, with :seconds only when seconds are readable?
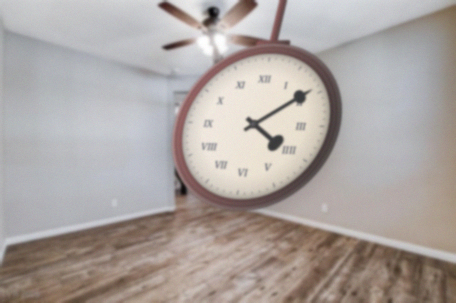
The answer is 4:09
